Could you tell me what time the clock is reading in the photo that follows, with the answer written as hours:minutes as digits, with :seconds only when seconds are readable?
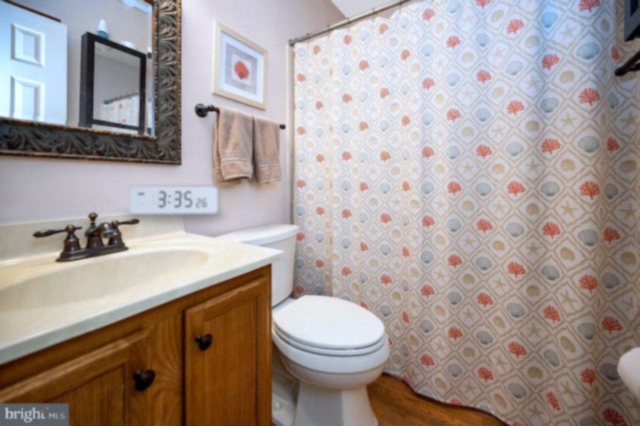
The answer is 3:35
